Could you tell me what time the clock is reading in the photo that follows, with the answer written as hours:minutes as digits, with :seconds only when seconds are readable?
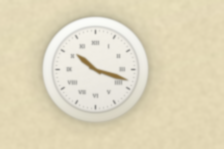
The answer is 10:18
